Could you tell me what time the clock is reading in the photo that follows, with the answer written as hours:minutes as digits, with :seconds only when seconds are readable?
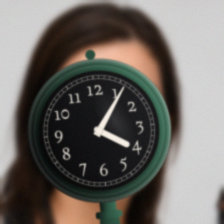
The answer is 4:06
